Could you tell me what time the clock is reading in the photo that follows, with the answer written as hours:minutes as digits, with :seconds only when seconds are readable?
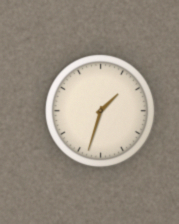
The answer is 1:33
